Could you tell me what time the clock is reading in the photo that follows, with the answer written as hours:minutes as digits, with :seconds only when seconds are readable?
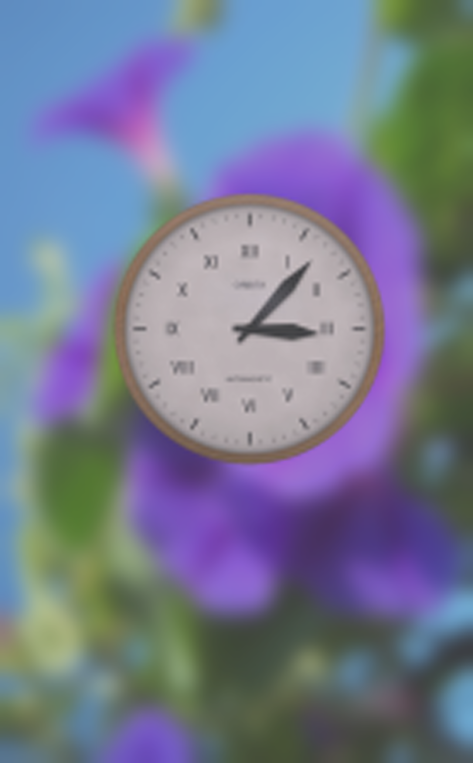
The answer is 3:07
